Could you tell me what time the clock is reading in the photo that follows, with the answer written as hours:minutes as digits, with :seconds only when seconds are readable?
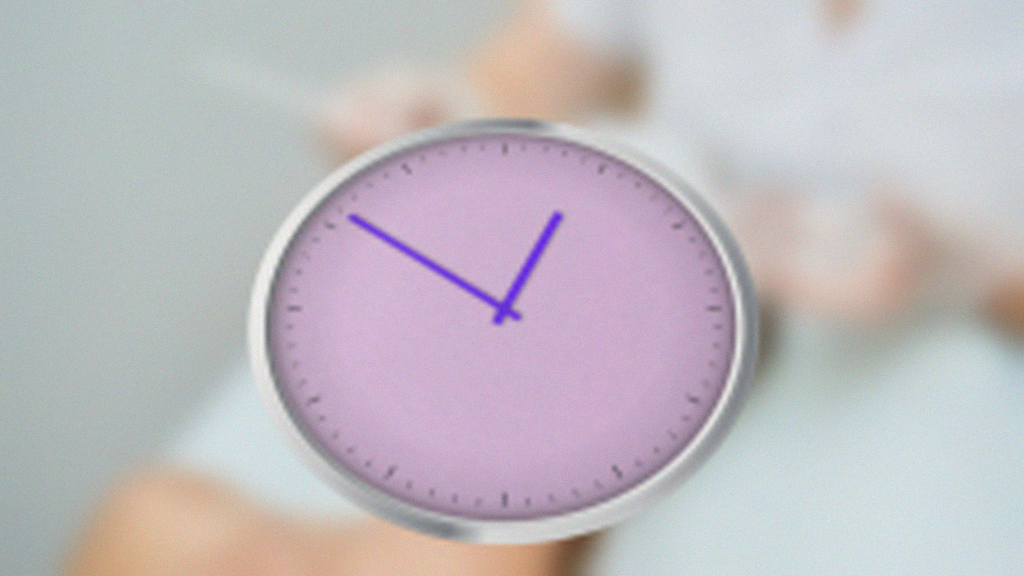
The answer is 12:51
